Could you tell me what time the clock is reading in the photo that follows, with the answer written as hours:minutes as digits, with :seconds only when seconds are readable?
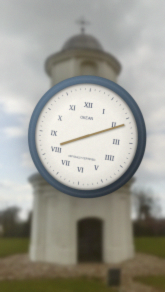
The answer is 8:11
